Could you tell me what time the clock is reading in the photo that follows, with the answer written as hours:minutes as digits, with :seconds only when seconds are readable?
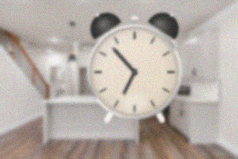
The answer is 6:53
